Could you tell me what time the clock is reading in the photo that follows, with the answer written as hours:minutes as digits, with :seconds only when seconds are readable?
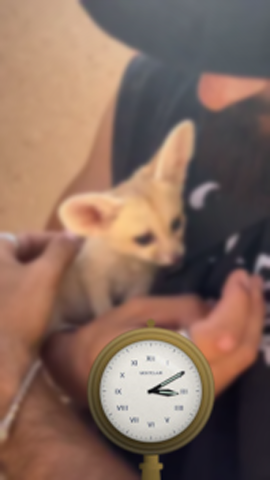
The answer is 3:10
